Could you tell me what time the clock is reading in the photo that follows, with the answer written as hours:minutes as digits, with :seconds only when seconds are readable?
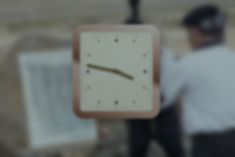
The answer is 3:47
